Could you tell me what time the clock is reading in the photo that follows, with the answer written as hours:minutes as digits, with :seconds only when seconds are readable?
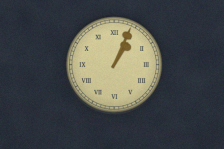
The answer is 1:04
